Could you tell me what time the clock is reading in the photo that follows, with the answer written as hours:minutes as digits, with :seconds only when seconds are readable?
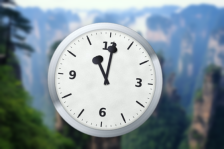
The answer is 11:01
